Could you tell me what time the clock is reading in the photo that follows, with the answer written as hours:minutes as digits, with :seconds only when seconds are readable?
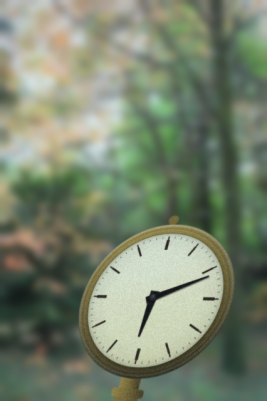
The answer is 6:11
